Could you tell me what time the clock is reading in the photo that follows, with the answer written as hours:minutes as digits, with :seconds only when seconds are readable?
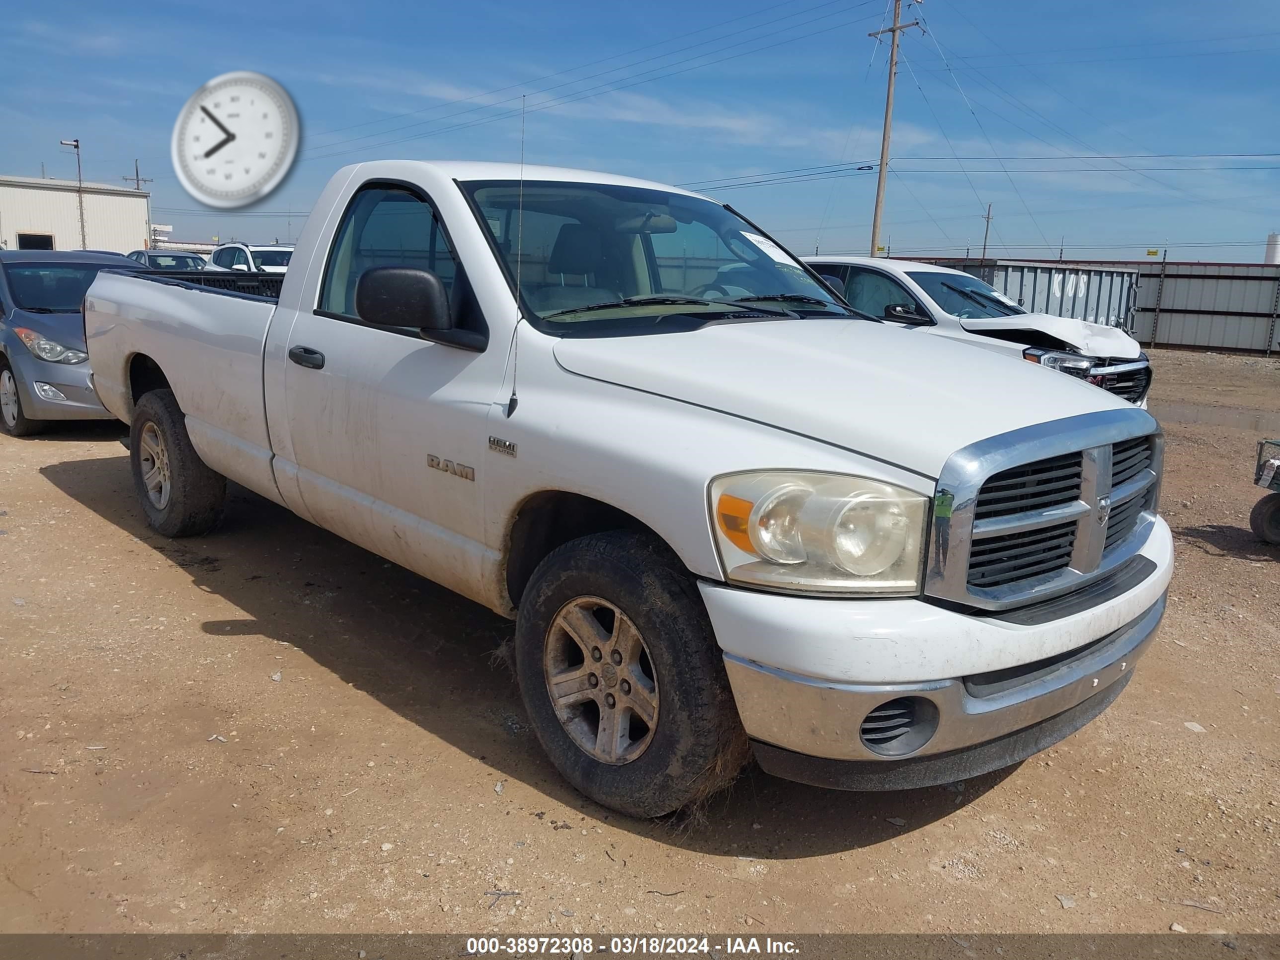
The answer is 7:52
